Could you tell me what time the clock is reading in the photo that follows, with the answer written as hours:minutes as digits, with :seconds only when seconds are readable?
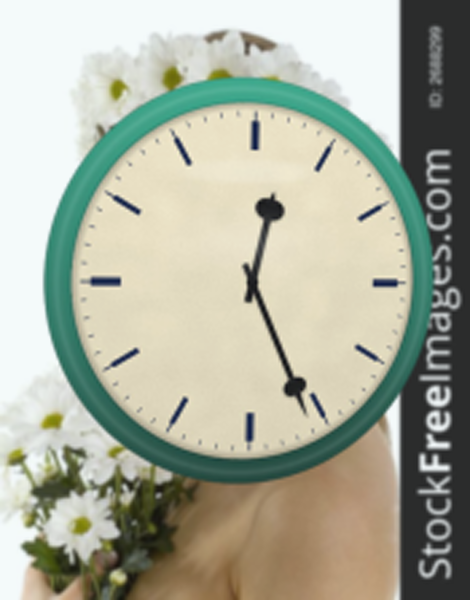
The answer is 12:26
